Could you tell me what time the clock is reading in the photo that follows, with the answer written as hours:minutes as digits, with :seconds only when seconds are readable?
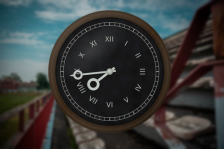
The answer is 7:44
